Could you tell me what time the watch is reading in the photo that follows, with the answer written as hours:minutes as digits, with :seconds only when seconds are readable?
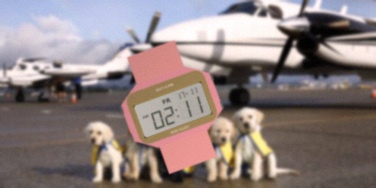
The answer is 2:11
